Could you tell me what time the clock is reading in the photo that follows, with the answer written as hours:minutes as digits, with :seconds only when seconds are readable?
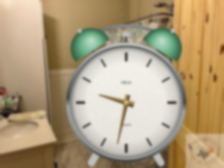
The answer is 9:32
